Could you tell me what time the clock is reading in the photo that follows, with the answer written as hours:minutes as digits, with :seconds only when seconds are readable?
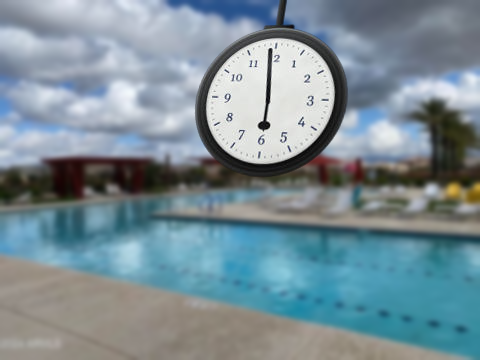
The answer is 5:59
